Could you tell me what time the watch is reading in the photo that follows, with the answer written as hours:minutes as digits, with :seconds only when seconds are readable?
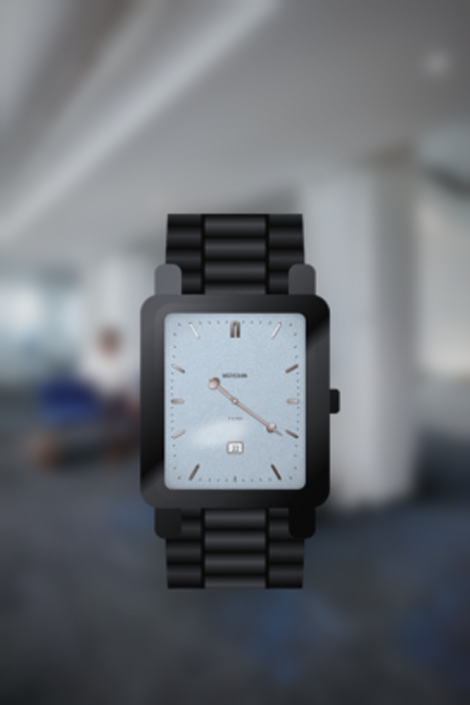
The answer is 10:21
